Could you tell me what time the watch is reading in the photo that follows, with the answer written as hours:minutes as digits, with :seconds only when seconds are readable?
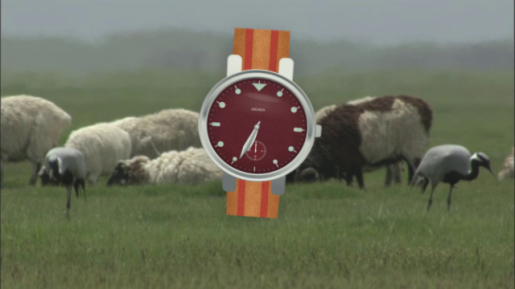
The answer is 6:34
